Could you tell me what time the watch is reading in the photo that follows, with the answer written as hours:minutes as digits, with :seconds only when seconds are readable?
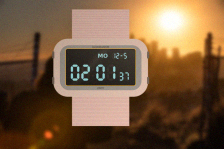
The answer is 2:01:37
